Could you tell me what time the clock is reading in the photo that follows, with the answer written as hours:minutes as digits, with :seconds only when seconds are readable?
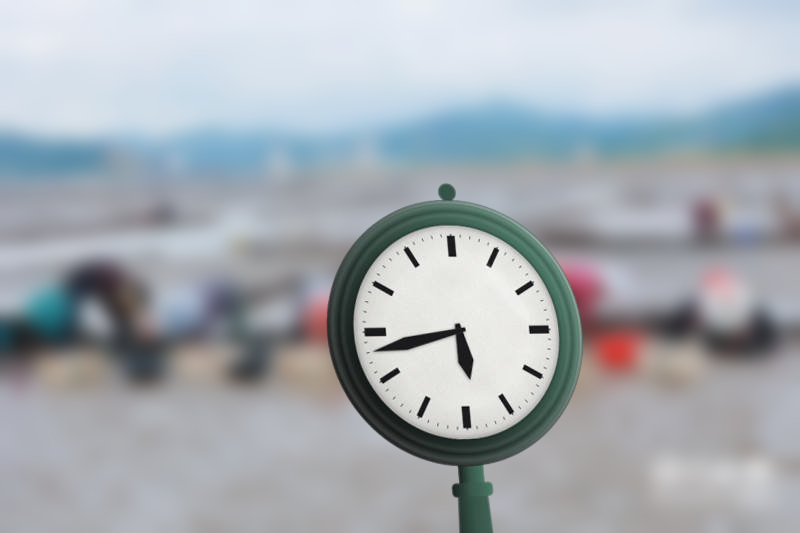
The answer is 5:43
